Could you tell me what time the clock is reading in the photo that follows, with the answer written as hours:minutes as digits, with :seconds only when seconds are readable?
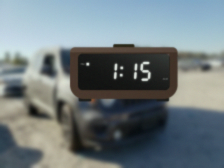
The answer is 1:15
